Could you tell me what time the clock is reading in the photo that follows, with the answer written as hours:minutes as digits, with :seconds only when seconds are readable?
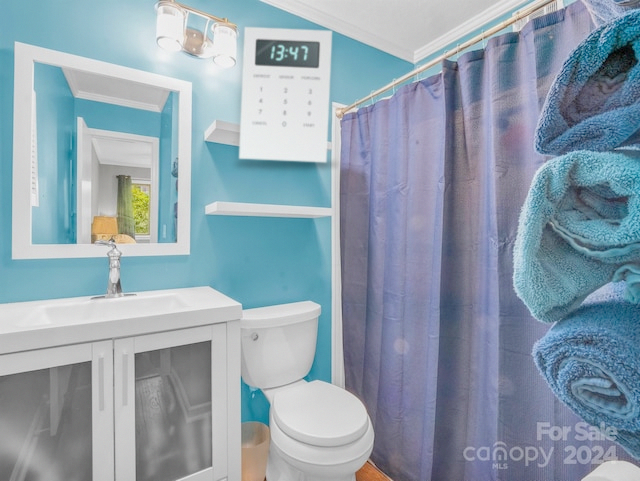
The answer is 13:47
